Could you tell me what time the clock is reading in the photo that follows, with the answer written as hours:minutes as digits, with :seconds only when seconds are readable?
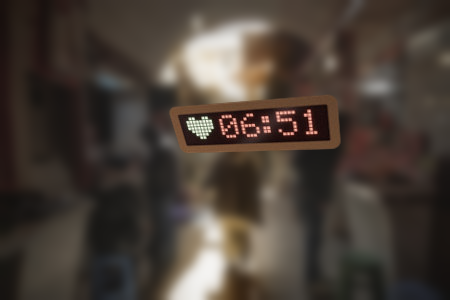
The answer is 6:51
